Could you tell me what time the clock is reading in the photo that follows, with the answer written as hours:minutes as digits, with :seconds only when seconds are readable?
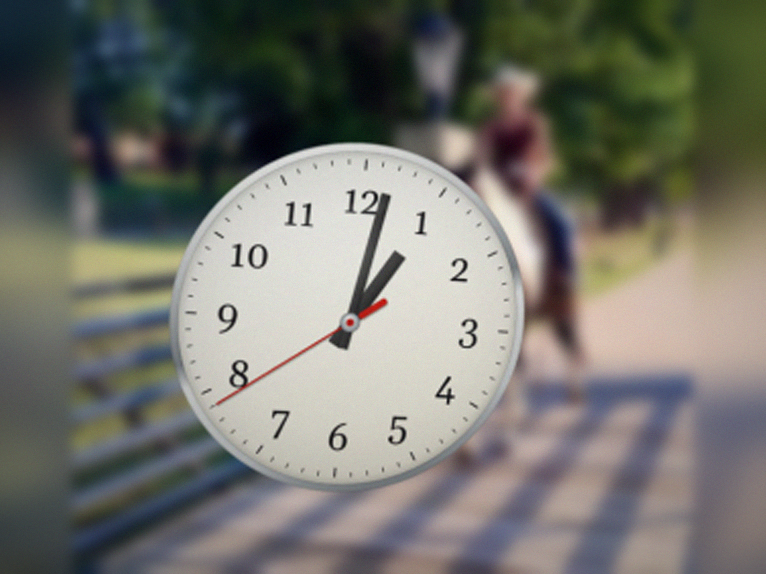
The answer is 1:01:39
